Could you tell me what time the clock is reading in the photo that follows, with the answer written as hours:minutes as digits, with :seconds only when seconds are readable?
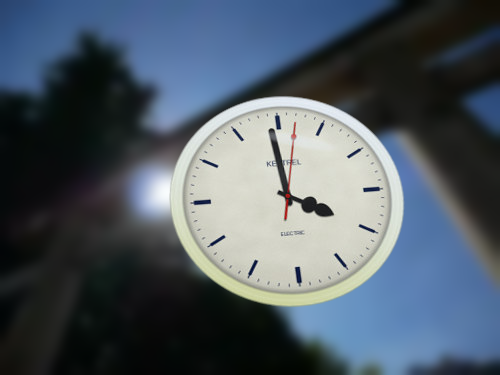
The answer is 3:59:02
